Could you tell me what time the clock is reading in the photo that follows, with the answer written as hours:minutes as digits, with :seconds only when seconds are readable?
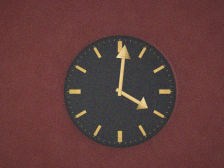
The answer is 4:01
